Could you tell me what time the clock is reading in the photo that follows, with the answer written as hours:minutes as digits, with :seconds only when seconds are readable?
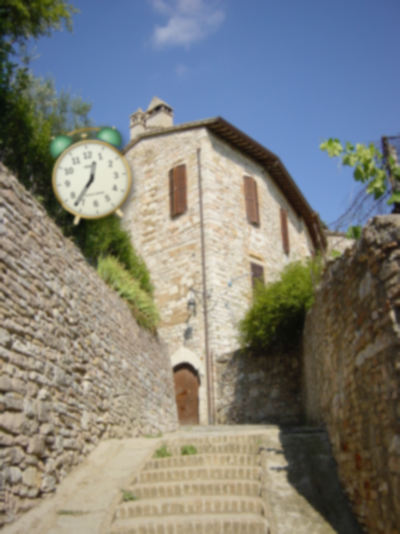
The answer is 12:37
